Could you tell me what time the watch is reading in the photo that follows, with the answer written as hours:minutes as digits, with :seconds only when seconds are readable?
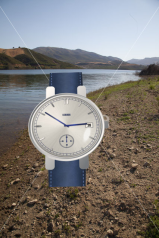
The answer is 2:51
